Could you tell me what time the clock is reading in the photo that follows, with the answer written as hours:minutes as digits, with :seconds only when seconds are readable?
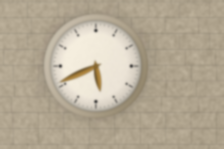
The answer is 5:41
